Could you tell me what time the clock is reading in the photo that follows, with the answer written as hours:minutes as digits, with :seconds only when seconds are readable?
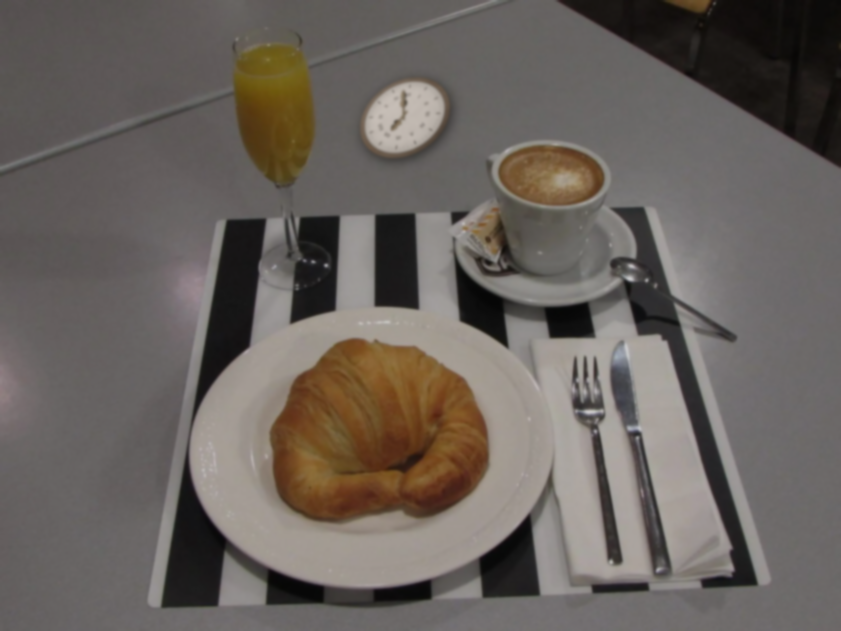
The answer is 6:58
